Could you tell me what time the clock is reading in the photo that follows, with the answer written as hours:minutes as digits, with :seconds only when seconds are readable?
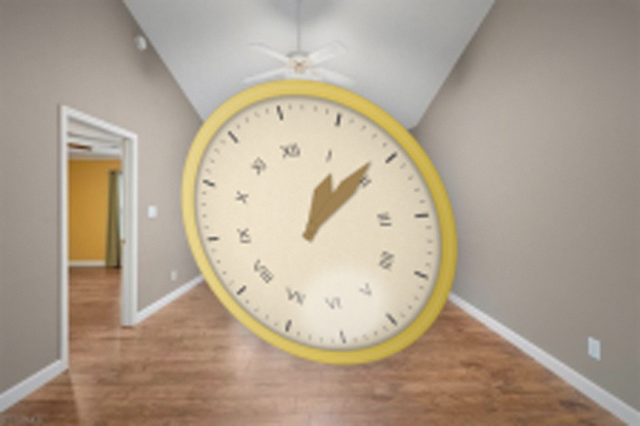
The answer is 1:09
